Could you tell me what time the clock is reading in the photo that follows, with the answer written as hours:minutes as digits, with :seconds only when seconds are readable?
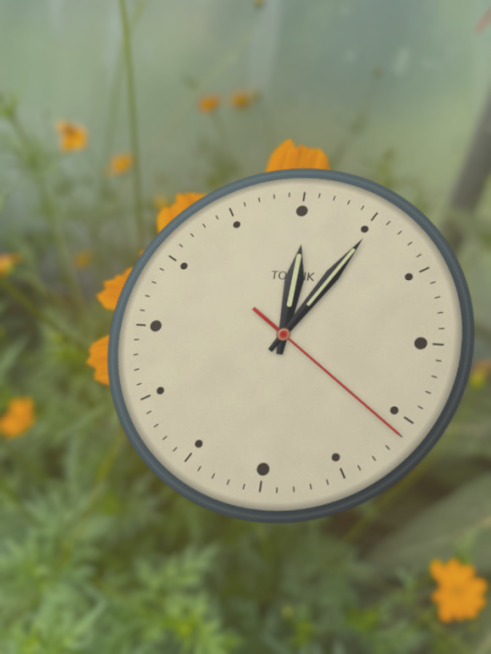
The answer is 12:05:21
